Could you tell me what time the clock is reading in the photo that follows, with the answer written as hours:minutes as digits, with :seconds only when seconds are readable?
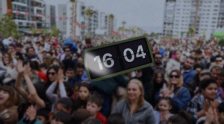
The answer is 16:04
